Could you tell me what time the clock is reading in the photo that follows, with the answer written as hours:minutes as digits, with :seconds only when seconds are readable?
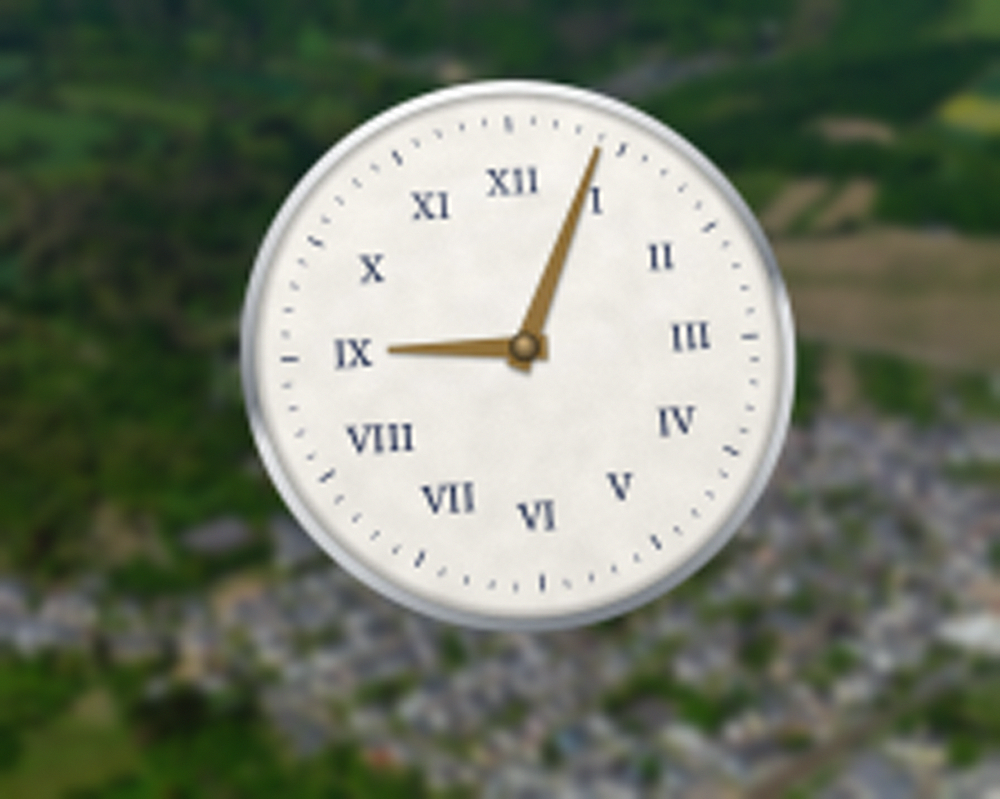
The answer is 9:04
